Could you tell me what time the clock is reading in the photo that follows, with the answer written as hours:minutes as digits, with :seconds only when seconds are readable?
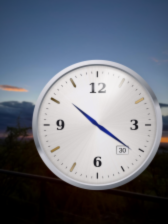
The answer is 10:21
